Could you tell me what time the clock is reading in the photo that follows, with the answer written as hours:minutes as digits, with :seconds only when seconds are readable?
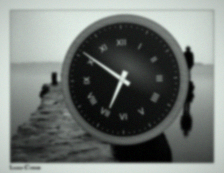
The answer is 6:51
